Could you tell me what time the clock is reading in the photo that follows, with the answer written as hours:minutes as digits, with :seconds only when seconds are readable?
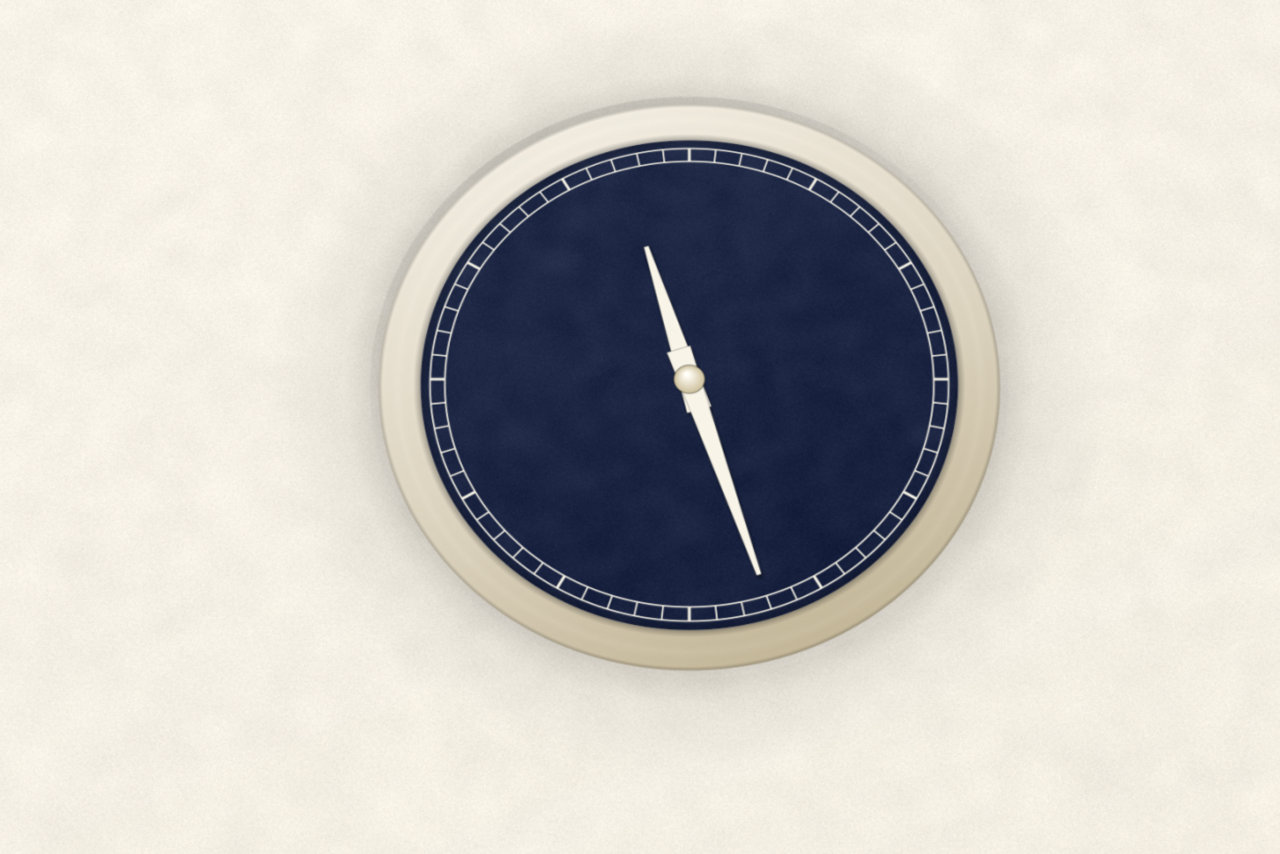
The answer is 11:27
